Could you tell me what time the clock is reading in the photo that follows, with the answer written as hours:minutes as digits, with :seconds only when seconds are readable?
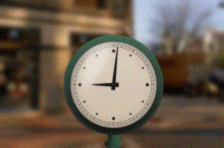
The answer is 9:01
